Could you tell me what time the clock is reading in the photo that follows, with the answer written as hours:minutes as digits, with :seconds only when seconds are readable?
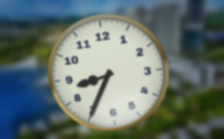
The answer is 8:35
